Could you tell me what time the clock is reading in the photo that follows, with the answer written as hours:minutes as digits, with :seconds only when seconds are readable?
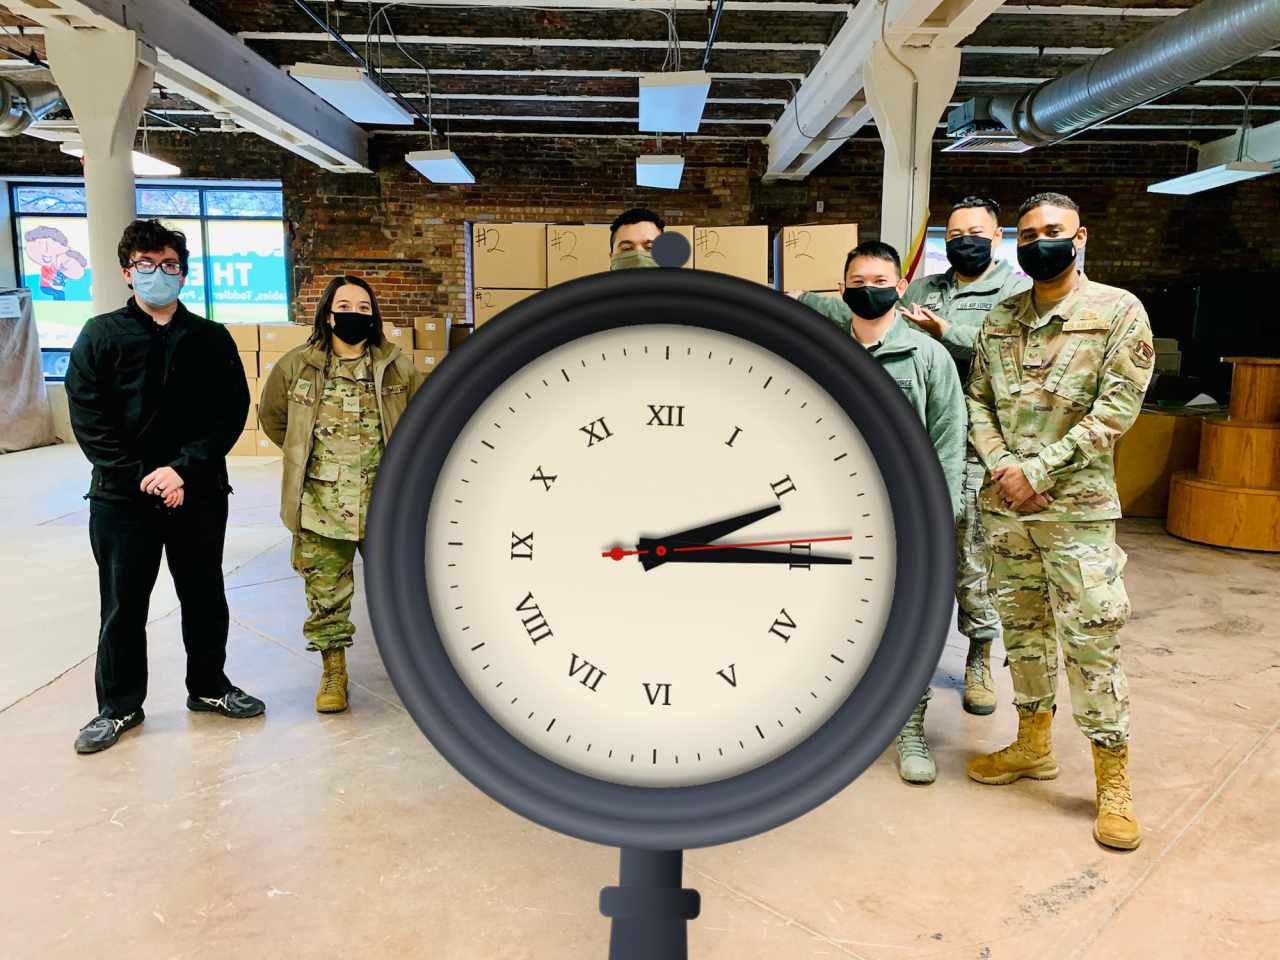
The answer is 2:15:14
